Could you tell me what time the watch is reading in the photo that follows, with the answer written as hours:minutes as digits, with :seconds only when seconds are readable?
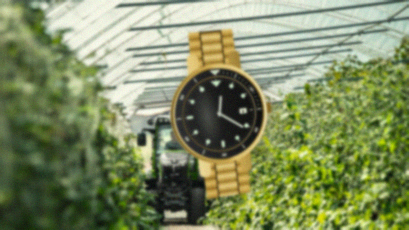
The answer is 12:21
